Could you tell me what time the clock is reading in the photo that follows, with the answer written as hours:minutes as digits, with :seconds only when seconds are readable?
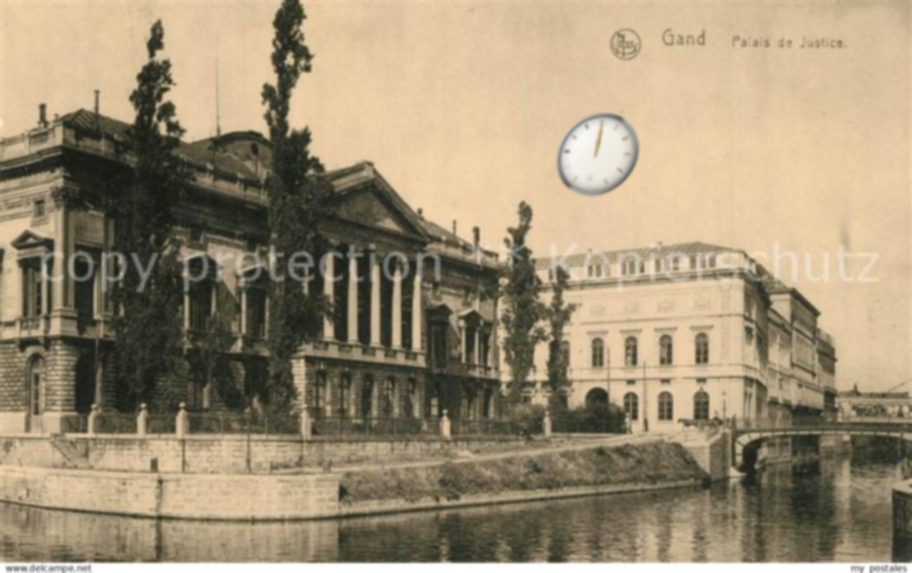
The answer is 12:00
